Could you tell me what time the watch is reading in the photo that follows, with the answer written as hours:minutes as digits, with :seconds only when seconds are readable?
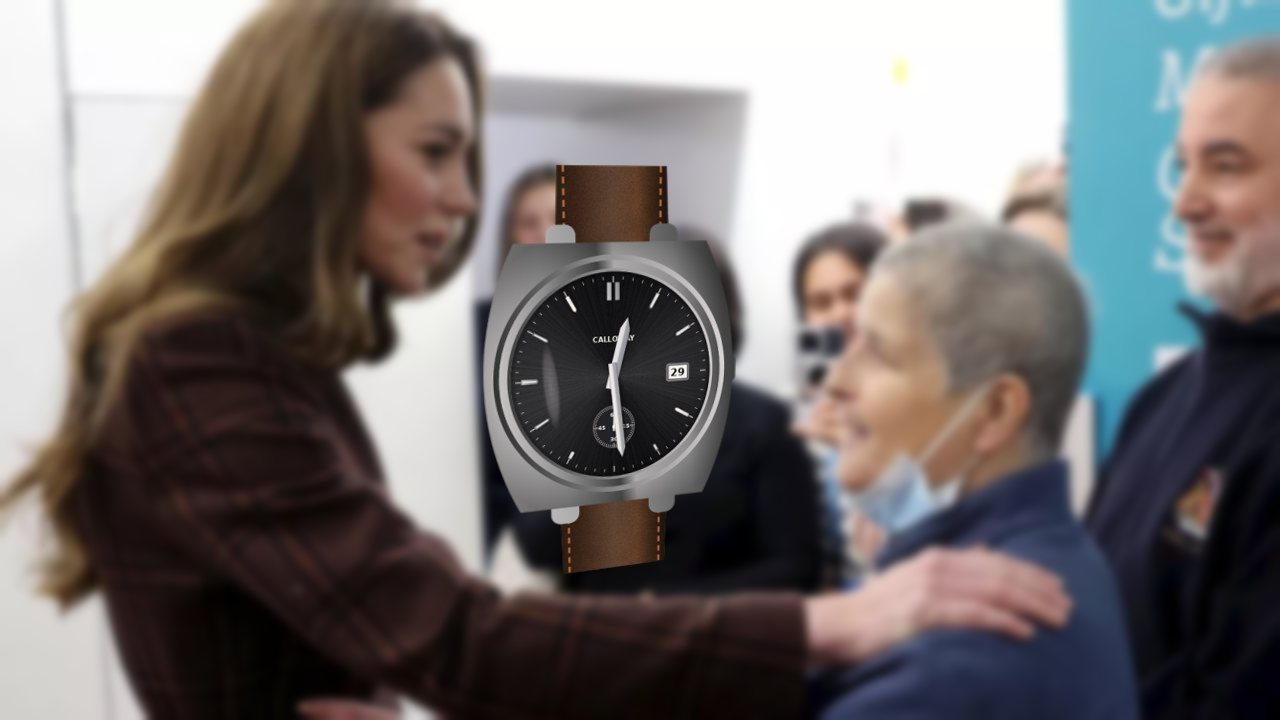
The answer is 12:29
